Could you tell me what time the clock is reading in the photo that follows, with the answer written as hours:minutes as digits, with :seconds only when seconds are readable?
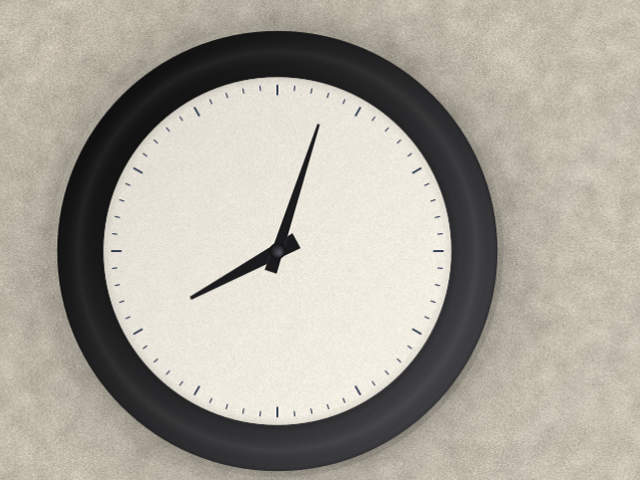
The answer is 8:03
